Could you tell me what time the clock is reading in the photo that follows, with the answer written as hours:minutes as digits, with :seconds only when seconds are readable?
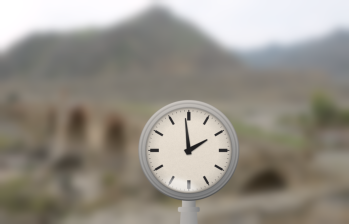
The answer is 1:59
